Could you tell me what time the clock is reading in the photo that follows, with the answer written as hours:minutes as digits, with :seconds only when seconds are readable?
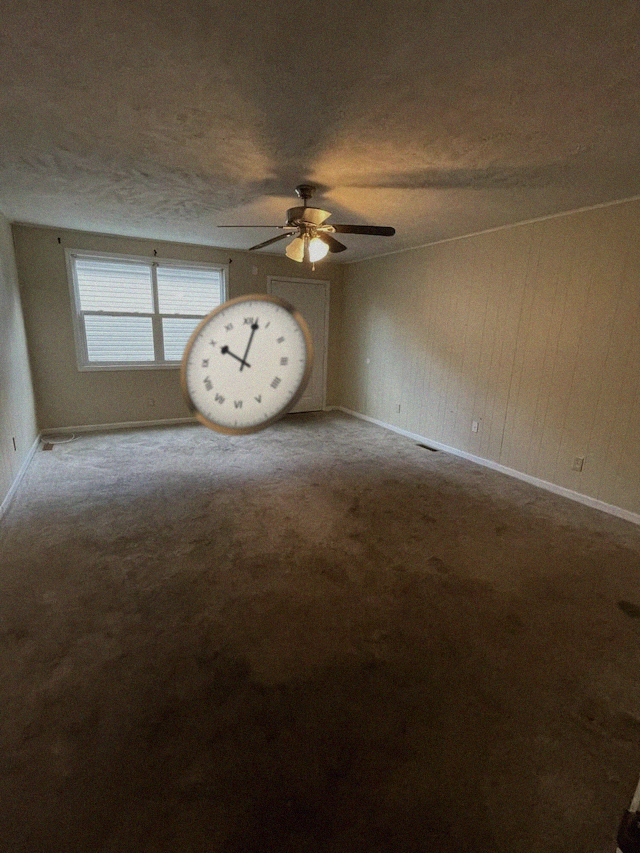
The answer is 10:02
